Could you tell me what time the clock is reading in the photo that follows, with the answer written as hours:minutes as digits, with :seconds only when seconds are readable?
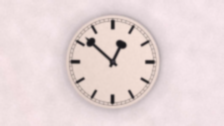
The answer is 12:52
